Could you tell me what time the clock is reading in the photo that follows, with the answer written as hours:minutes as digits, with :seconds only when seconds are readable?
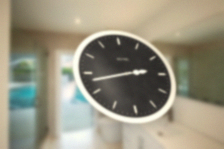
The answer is 2:43
